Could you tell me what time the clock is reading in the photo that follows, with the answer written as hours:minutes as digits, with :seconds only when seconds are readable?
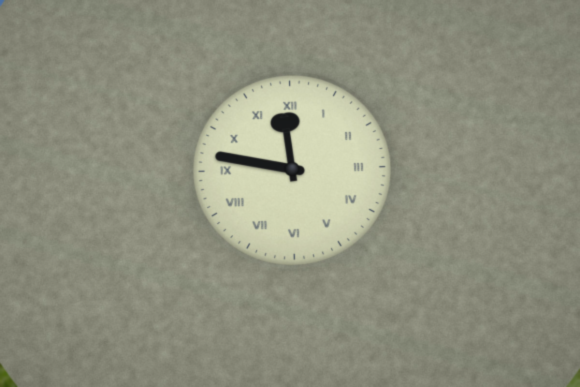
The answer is 11:47
